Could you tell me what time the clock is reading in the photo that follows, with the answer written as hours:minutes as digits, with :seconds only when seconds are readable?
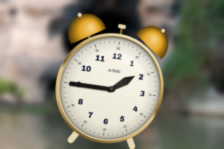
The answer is 1:45
